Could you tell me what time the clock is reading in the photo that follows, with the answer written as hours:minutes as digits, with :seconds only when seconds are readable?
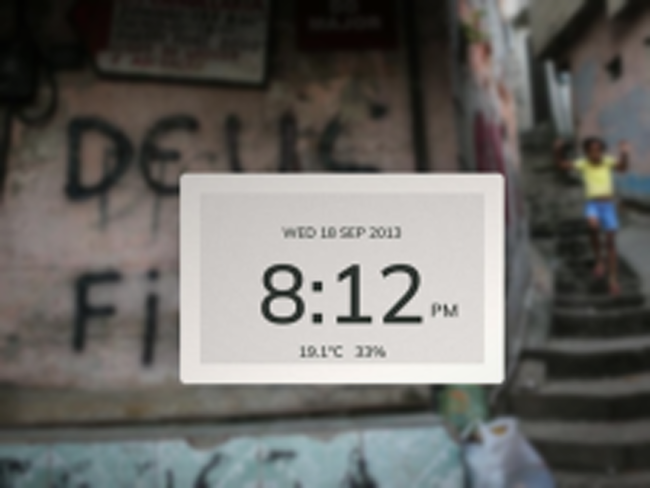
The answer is 8:12
